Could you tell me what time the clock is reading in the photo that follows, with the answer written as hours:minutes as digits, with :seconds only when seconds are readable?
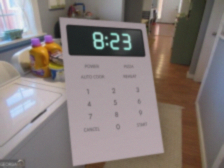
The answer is 8:23
